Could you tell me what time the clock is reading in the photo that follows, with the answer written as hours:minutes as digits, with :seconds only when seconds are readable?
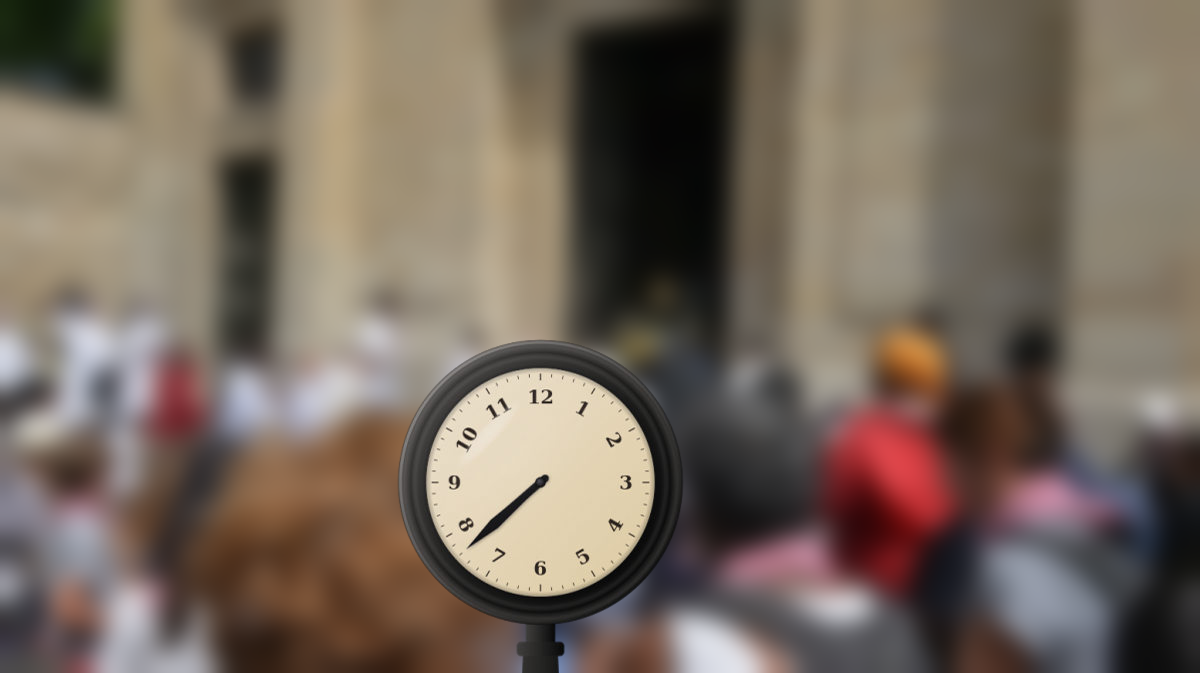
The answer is 7:38
